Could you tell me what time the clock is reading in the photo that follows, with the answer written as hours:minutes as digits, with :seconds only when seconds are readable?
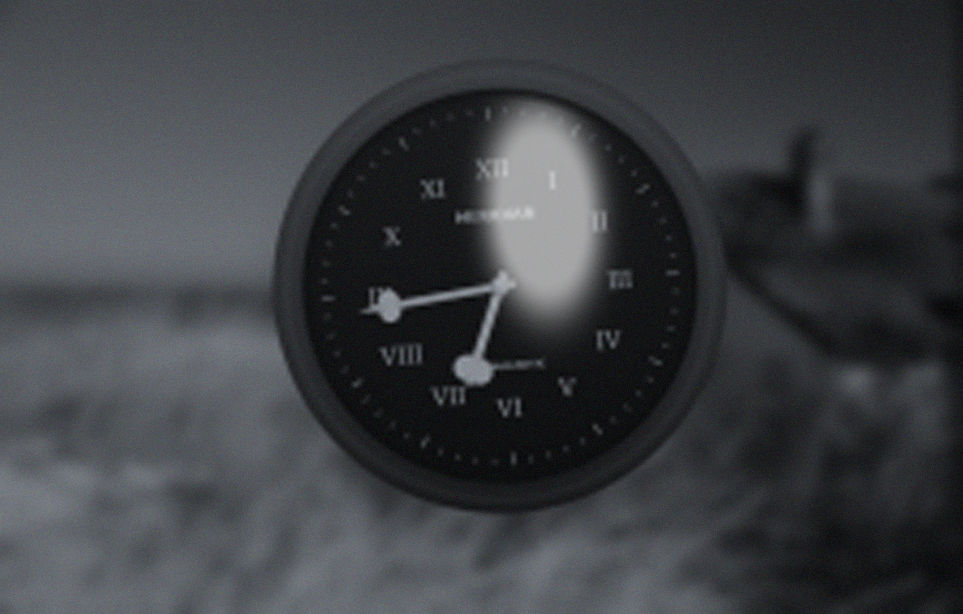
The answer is 6:44
